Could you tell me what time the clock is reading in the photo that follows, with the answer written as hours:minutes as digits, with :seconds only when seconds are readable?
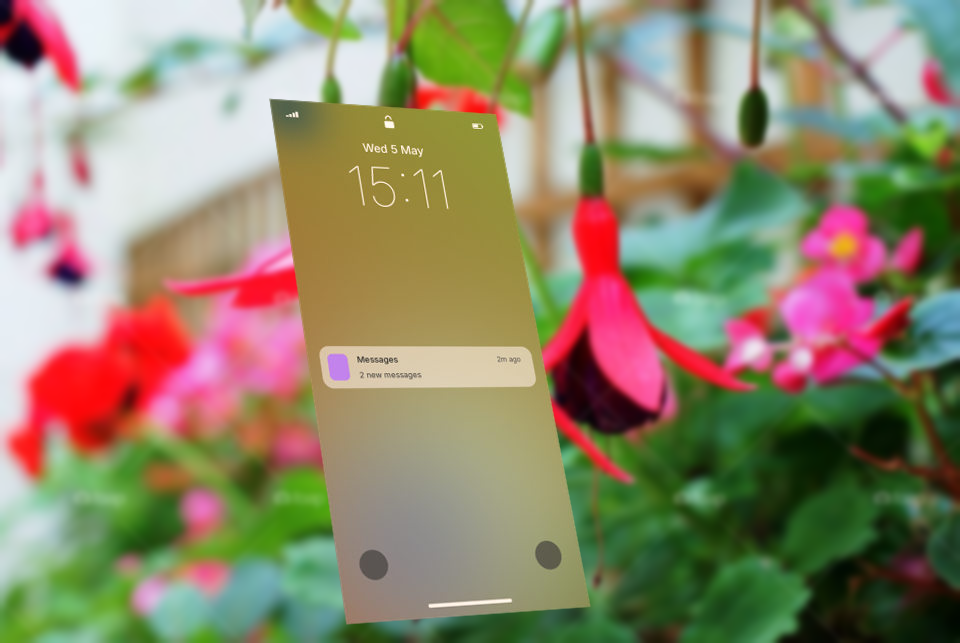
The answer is 15:11
